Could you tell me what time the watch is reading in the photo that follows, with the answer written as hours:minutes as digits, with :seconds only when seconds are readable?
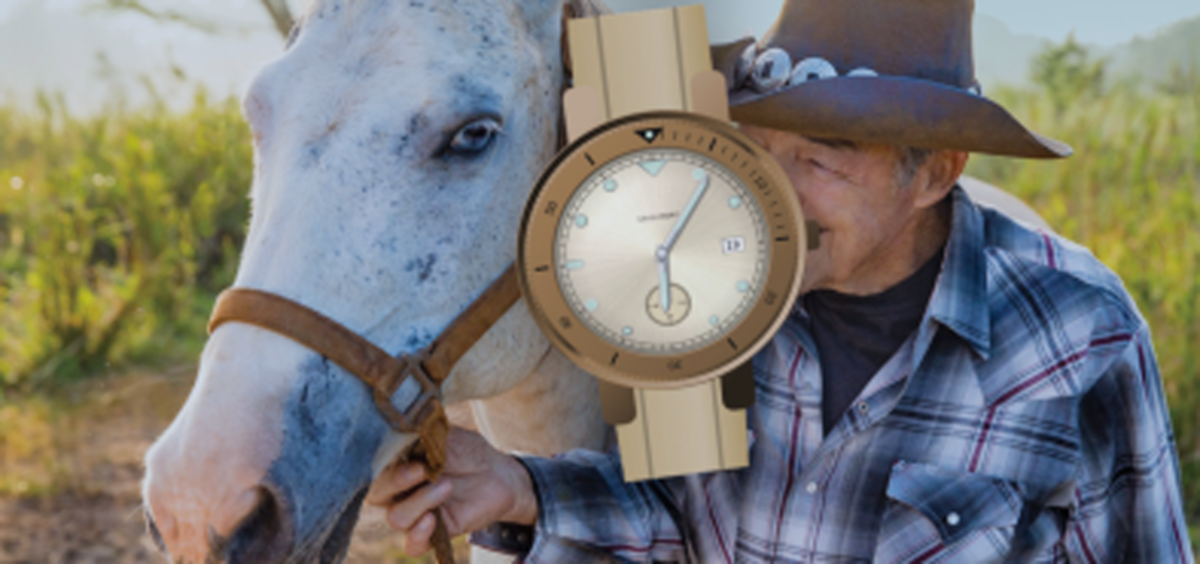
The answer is 6:06
